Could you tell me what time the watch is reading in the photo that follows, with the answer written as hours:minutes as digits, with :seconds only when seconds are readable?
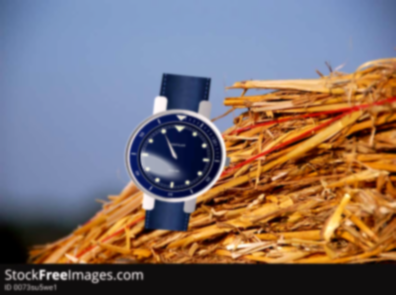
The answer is 10:55
